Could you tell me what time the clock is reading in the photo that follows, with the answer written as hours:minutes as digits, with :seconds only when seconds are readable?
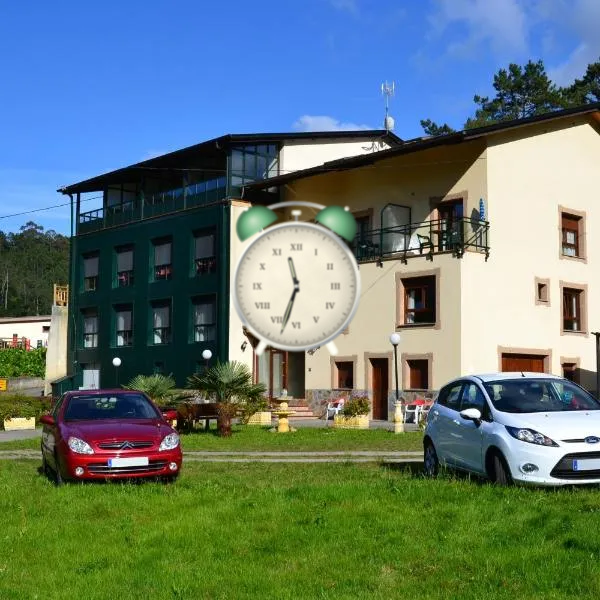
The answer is 11:33
